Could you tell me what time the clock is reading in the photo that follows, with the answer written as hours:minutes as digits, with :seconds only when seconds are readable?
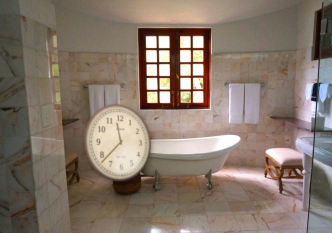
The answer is 11:38
